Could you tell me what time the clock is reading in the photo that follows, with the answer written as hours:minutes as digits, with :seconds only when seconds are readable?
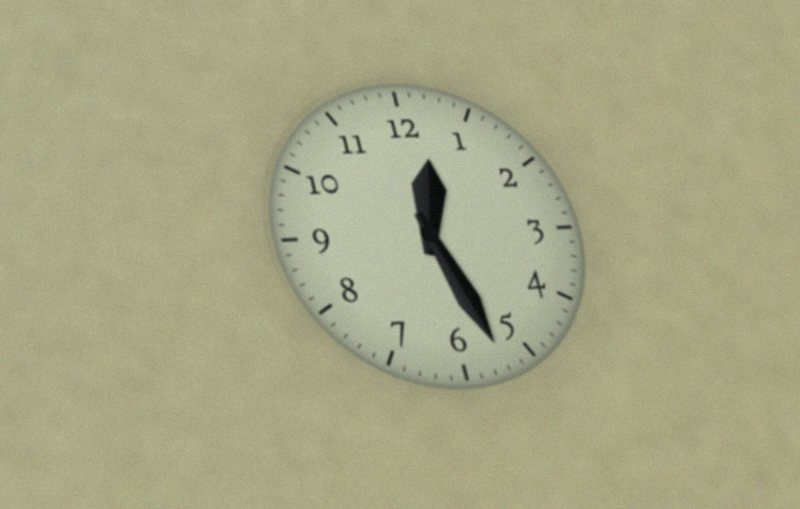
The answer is 12:27
